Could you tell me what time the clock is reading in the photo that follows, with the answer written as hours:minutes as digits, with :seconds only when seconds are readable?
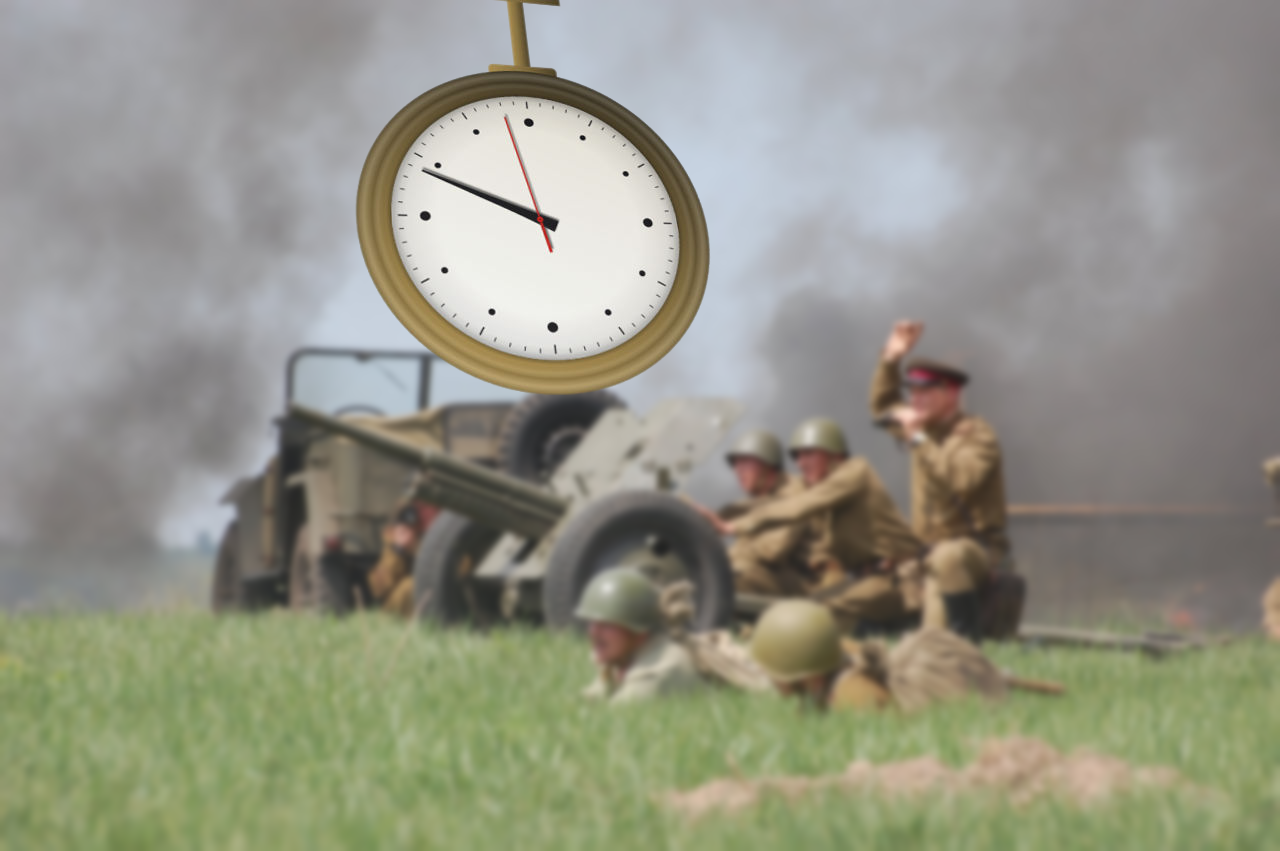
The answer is 9:48:58
